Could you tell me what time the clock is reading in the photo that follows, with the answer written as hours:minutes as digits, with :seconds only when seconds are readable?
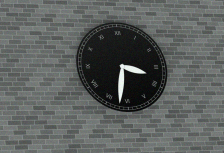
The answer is 3:32
